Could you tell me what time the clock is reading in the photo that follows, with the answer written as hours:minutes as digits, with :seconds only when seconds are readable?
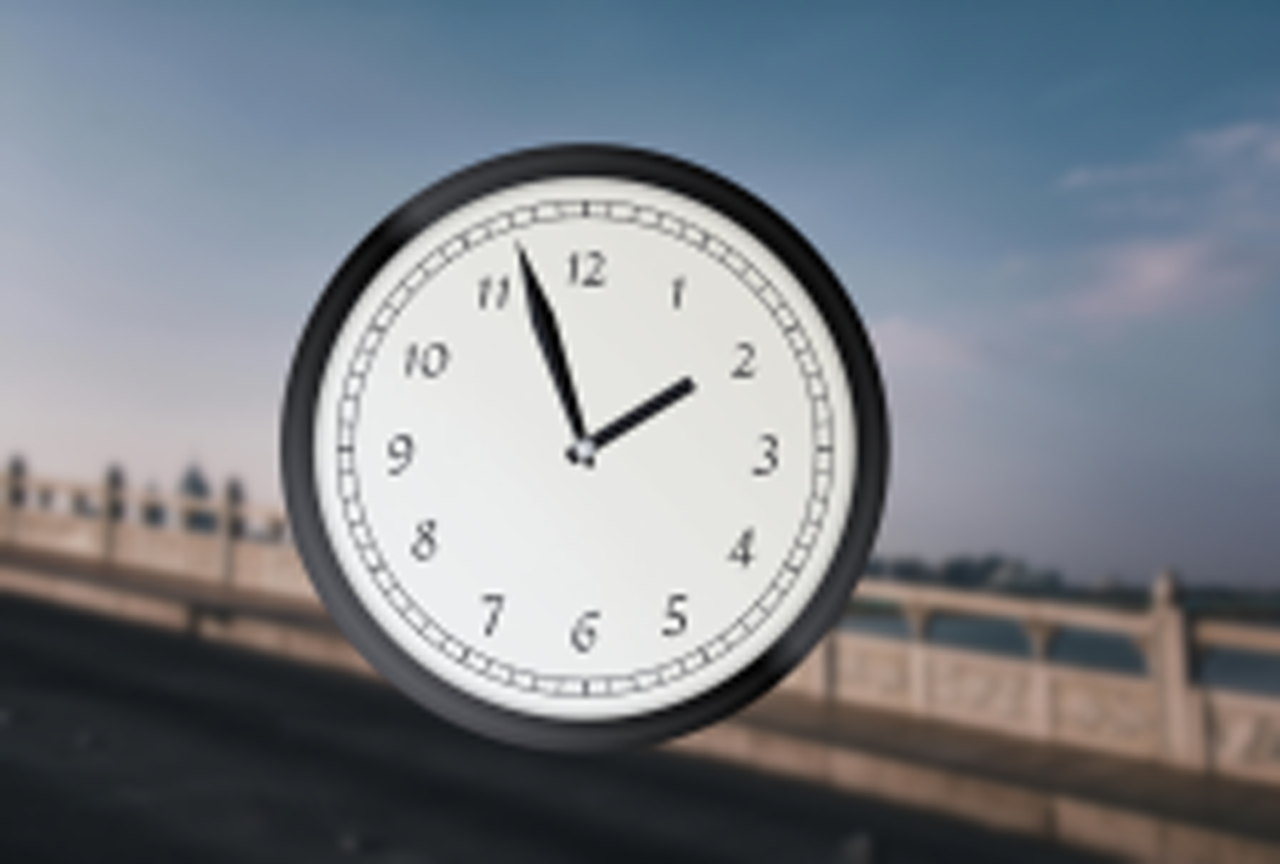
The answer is 1:57
